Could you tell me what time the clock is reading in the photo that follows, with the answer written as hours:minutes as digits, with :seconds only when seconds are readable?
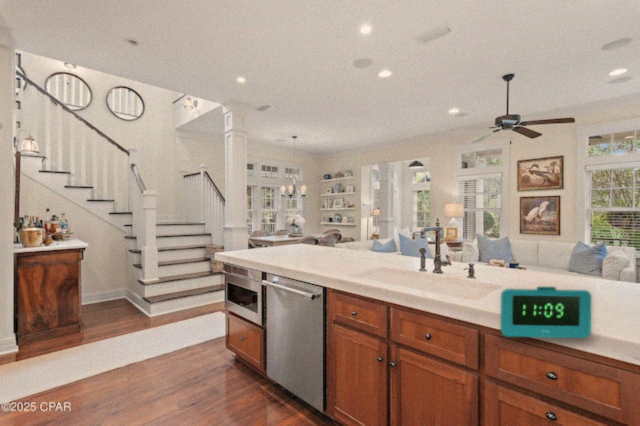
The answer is 11:09
